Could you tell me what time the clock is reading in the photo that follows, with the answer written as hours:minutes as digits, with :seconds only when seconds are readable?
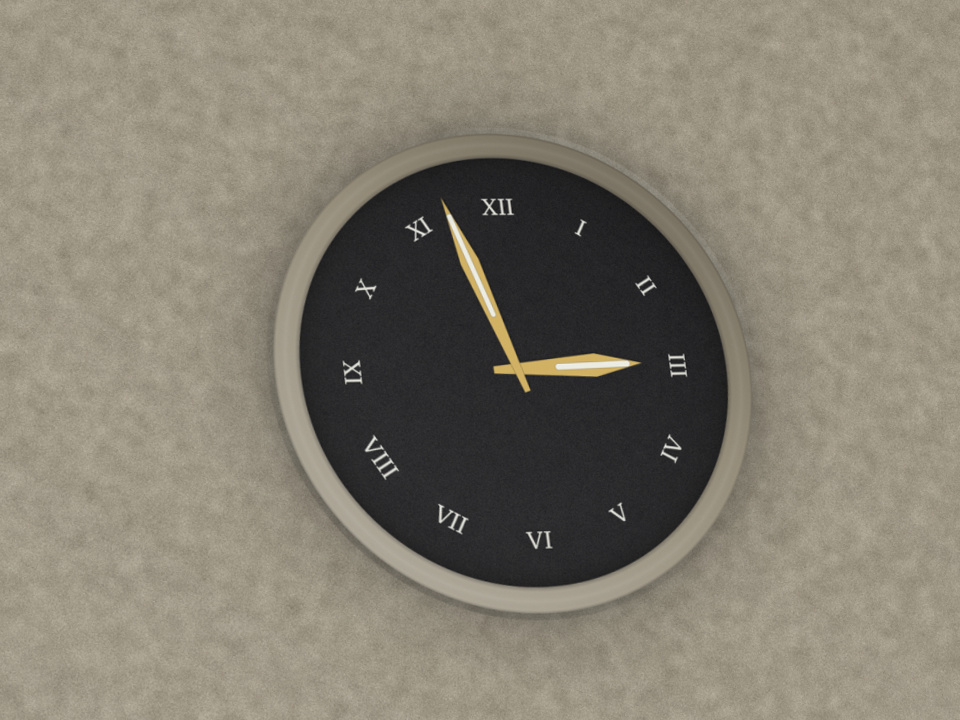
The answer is 2:57
